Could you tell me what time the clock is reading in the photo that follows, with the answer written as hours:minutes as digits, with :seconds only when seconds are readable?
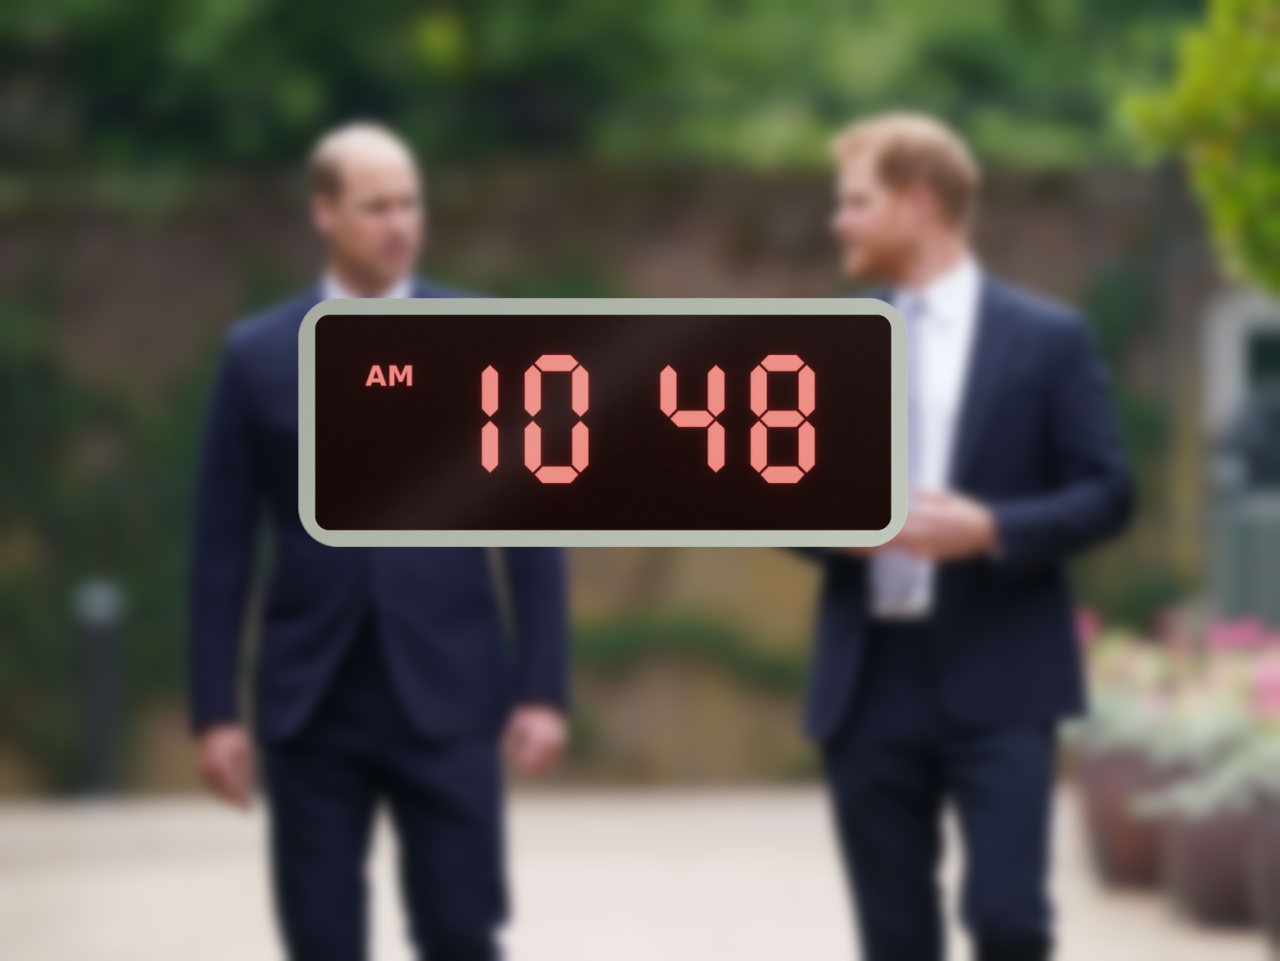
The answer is 10:48
